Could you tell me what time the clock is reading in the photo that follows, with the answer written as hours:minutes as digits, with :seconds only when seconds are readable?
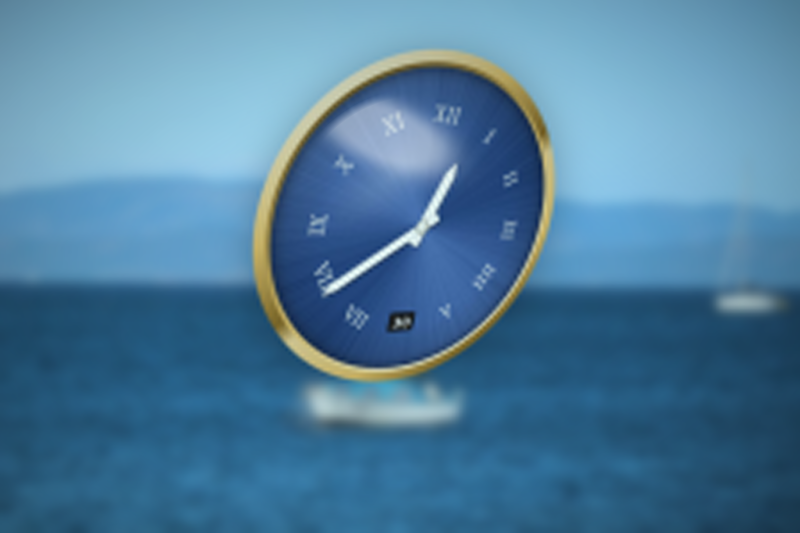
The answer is 12:39
